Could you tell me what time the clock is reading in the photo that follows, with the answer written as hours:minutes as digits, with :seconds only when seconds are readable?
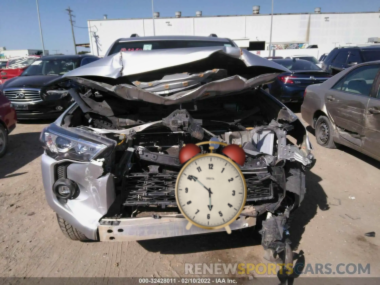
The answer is 5:51
